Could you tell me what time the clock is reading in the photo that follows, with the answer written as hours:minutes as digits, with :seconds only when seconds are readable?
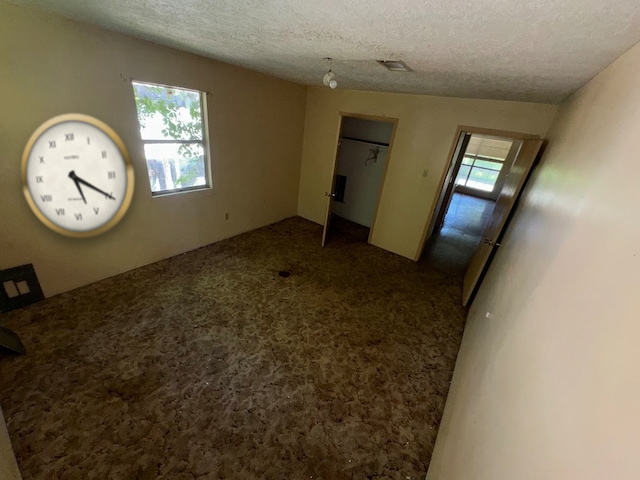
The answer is 5:20
